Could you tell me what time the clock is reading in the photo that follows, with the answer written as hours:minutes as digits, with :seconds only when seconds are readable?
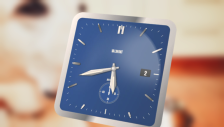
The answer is 5:42
